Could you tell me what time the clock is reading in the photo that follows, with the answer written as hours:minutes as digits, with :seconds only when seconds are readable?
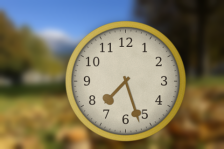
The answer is 7:27
